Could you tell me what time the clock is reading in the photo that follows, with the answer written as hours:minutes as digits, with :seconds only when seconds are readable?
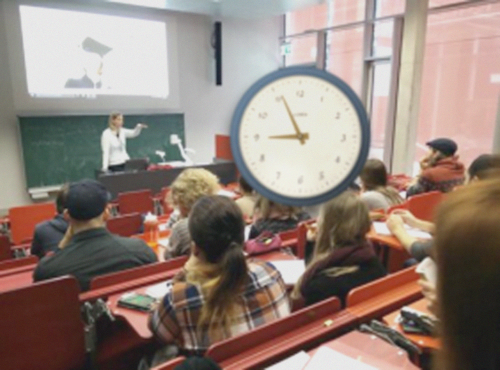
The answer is 8:56
